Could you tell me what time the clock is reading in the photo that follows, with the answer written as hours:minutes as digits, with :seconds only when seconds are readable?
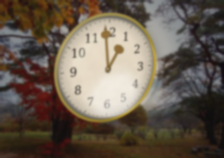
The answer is 12:59
